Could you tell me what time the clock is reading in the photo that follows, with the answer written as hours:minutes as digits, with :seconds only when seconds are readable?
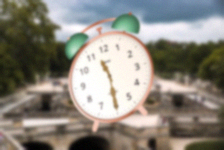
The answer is 11:30
